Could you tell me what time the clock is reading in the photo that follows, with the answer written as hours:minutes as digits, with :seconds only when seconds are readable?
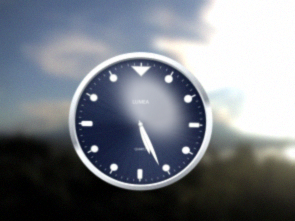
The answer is 5:26
